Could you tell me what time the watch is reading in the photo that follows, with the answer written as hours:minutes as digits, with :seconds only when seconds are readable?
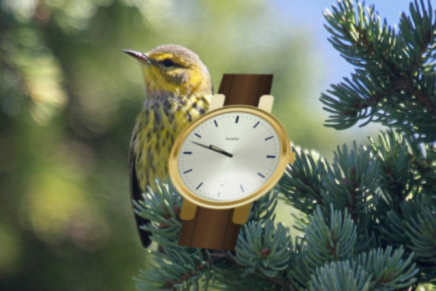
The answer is 9:48
